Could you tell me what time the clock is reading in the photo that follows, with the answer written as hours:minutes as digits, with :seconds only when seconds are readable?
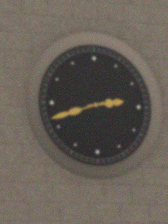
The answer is 2:42
